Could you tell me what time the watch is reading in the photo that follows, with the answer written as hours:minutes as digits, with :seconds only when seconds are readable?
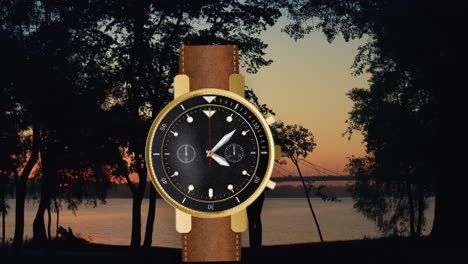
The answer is 4:08
